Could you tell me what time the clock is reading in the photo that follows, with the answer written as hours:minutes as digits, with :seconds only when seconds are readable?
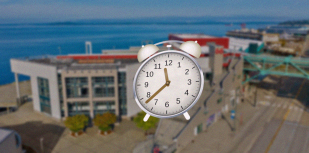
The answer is 11:38
